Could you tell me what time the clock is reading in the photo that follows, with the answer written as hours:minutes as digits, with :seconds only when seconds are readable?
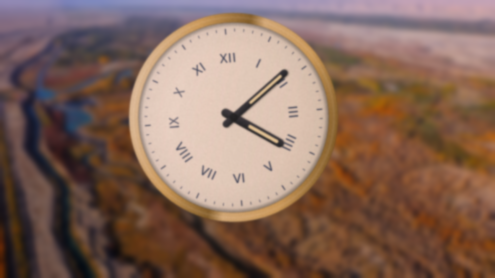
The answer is 4:09
